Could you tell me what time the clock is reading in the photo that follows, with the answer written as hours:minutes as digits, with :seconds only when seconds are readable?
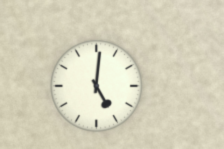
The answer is 5:01
